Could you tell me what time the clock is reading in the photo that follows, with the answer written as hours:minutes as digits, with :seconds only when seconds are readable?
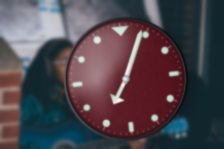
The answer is 7:04
